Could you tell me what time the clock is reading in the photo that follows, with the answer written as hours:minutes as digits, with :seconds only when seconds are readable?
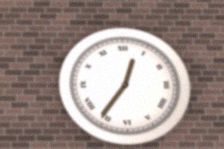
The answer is 12:36
